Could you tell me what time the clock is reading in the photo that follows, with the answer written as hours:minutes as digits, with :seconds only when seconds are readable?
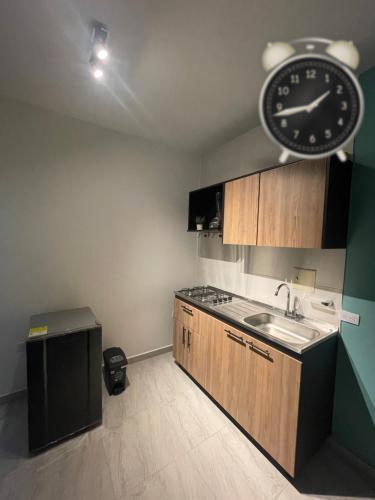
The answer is 1:43
